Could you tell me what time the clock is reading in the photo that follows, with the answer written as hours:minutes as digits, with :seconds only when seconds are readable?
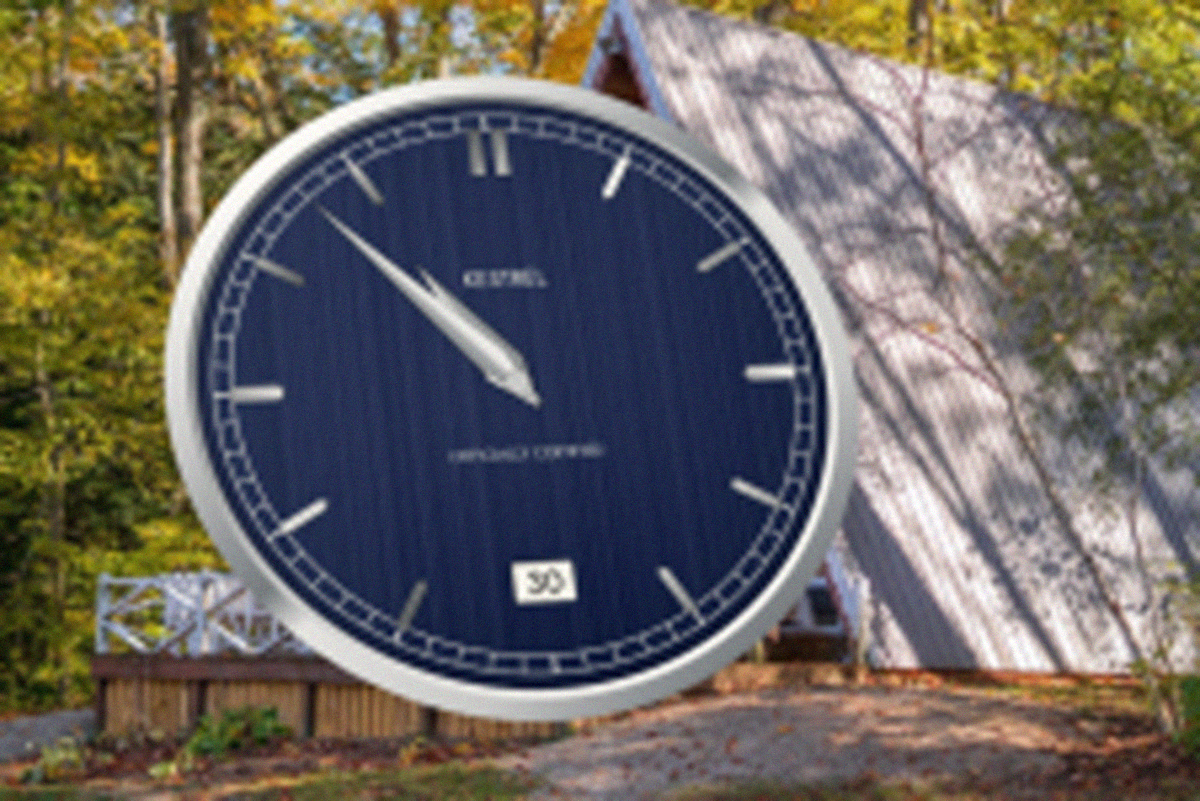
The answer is 10:53
